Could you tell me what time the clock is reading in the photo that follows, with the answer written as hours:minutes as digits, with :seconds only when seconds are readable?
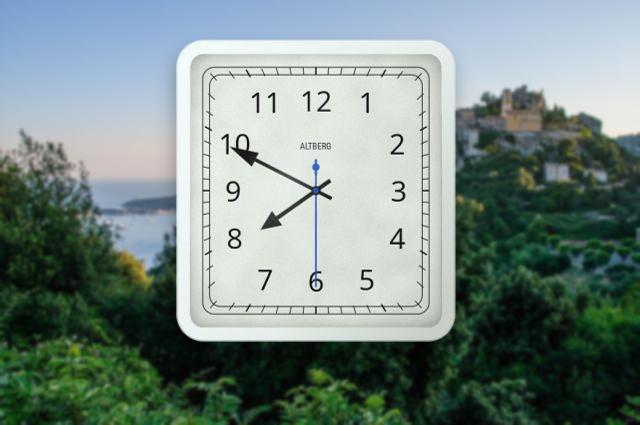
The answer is 7:49:30
